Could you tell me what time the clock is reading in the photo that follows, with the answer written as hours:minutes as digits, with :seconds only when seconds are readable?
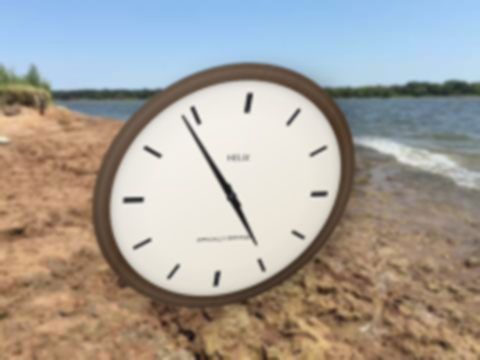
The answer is 4:54
